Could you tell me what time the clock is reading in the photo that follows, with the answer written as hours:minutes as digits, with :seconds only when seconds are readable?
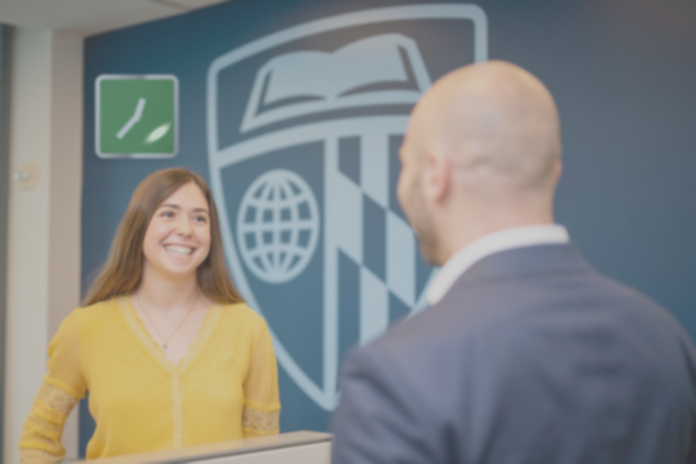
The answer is 12:37
